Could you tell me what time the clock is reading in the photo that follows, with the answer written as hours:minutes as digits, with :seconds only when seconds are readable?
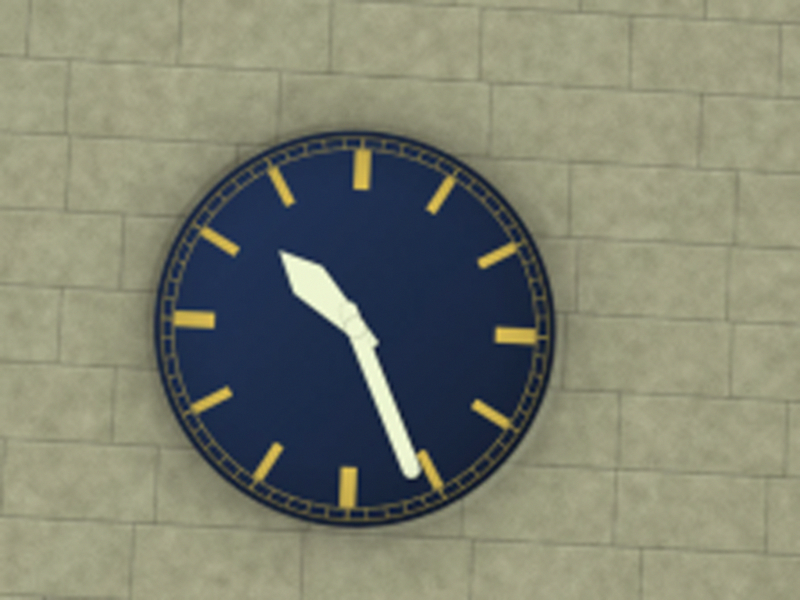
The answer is 10:26
